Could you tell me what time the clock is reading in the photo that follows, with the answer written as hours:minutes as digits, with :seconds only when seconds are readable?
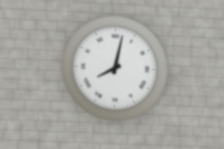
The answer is 8:02
